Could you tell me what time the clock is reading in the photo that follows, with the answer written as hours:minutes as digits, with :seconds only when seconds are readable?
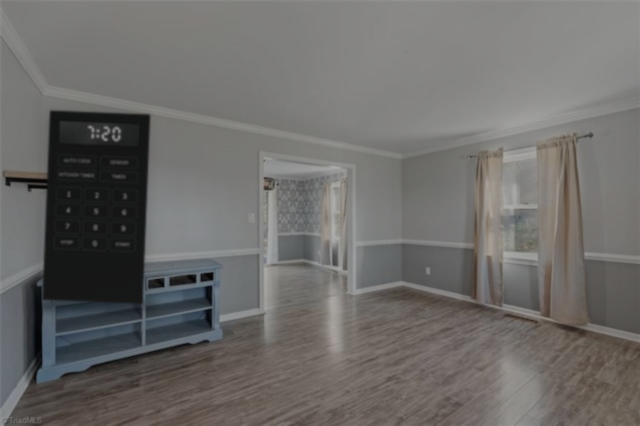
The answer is 7:20
